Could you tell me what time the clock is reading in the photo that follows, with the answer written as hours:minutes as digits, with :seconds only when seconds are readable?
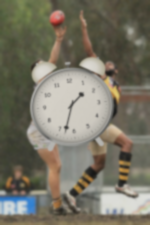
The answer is 1:33
